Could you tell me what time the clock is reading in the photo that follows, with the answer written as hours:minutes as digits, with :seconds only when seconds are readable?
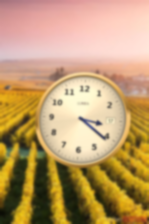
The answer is 3:21
